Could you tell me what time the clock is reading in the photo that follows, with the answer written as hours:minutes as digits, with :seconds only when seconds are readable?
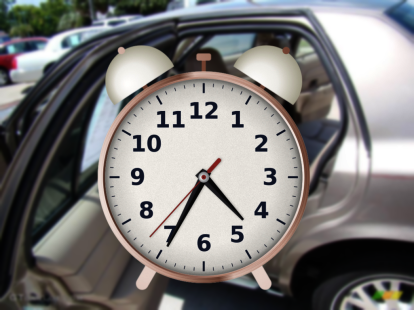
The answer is 4:34:37
